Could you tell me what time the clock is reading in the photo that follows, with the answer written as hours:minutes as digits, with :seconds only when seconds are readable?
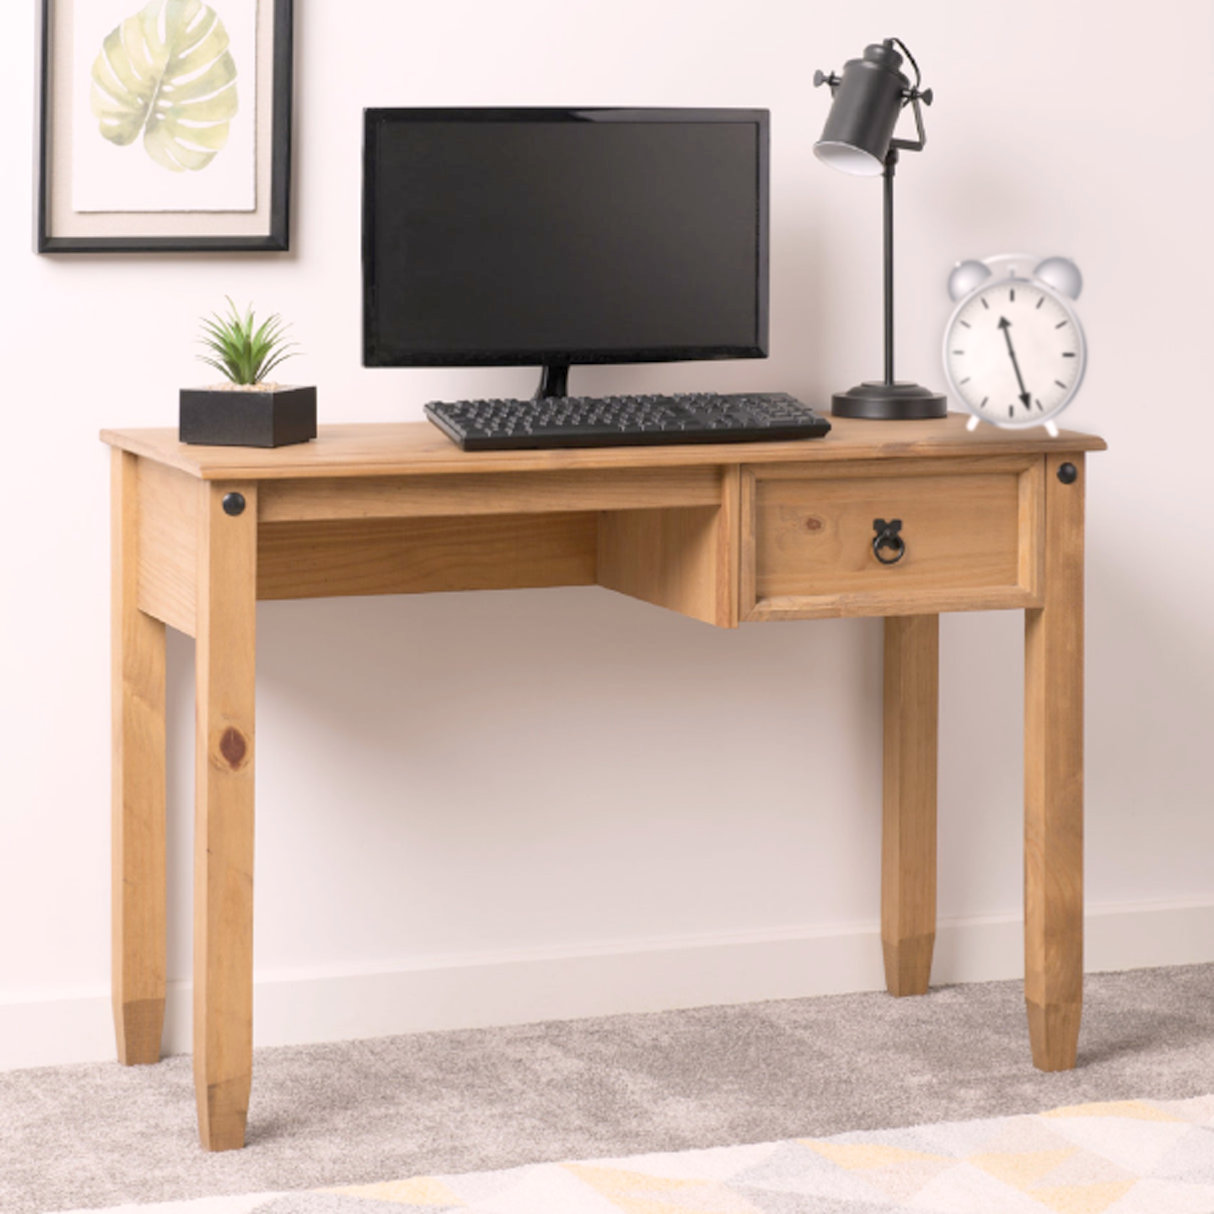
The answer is 11:27
